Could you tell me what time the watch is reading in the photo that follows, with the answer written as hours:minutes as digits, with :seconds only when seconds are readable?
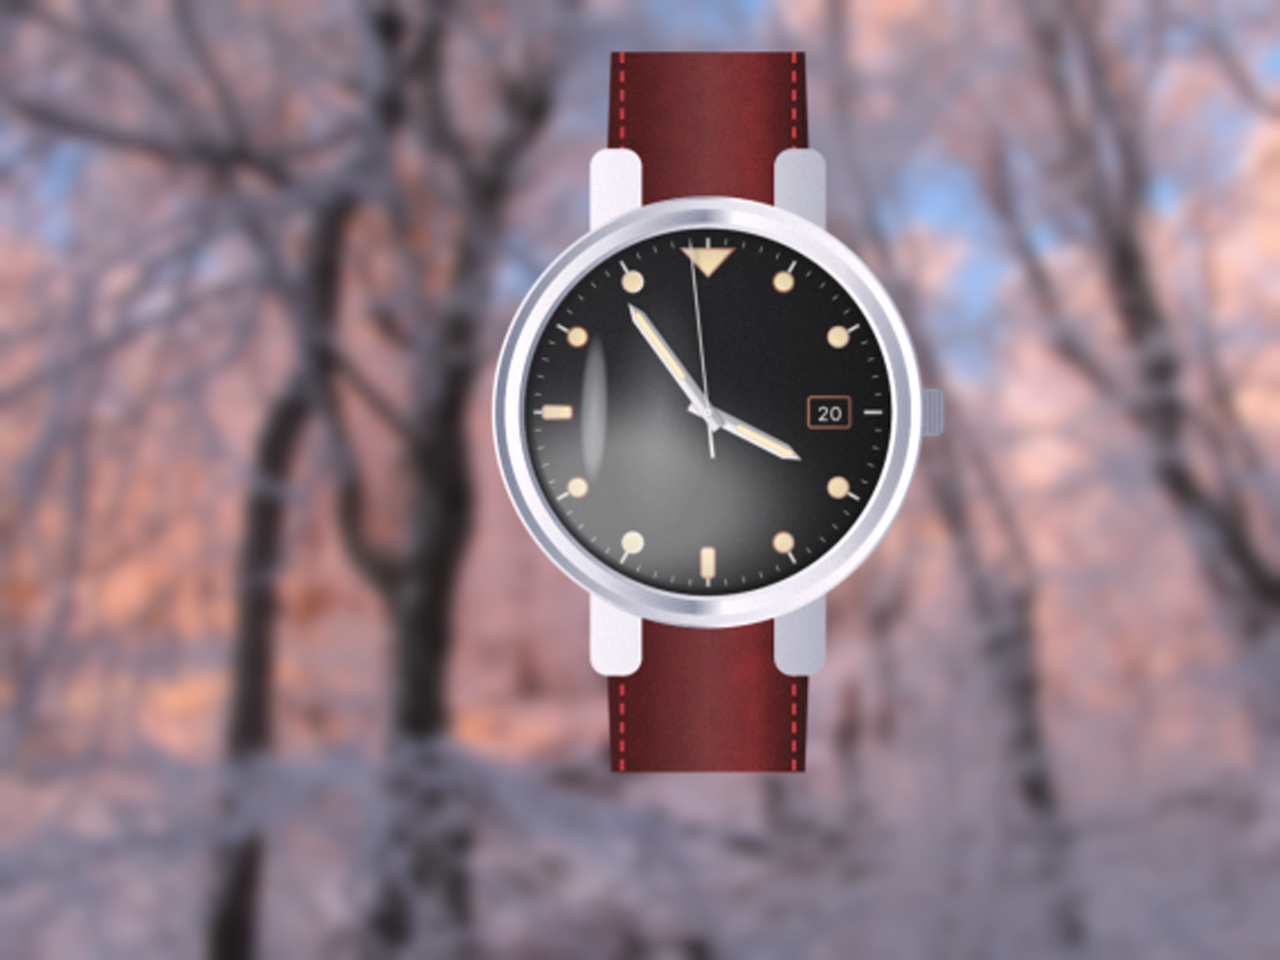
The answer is 3:53:59
